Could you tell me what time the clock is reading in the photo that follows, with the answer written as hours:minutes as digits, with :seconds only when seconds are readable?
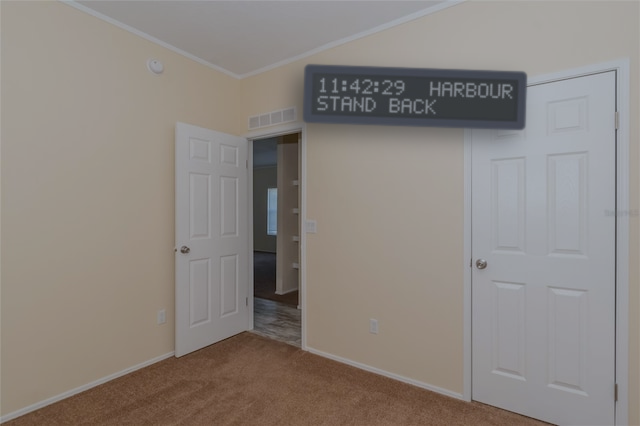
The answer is 11:42:29
